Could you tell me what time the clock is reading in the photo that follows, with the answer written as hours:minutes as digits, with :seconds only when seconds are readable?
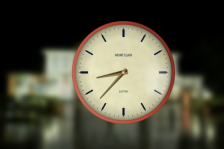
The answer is 8:37
